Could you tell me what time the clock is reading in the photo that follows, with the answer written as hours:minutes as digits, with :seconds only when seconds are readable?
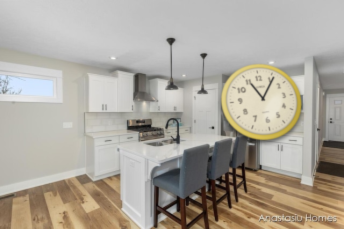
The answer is 11:06
